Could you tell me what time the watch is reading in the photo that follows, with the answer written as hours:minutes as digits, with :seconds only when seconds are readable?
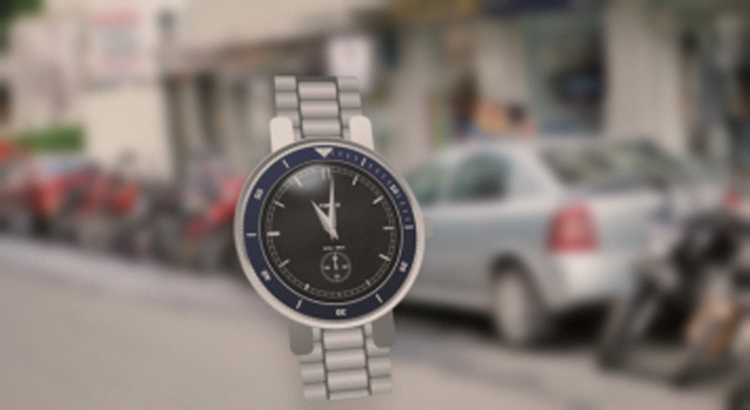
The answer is 11:01
